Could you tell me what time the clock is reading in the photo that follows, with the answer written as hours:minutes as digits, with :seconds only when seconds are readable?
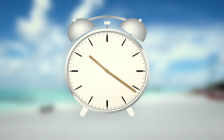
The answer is 10:21
